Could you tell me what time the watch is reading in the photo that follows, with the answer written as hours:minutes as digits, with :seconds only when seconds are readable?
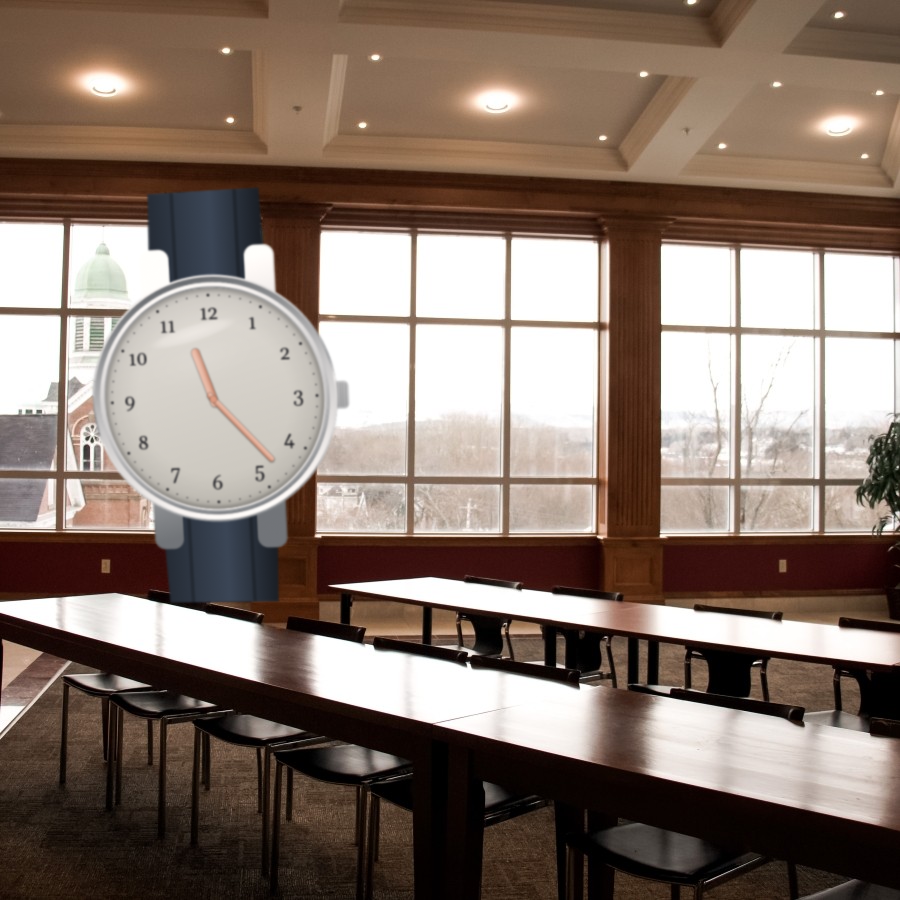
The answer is 11:23
